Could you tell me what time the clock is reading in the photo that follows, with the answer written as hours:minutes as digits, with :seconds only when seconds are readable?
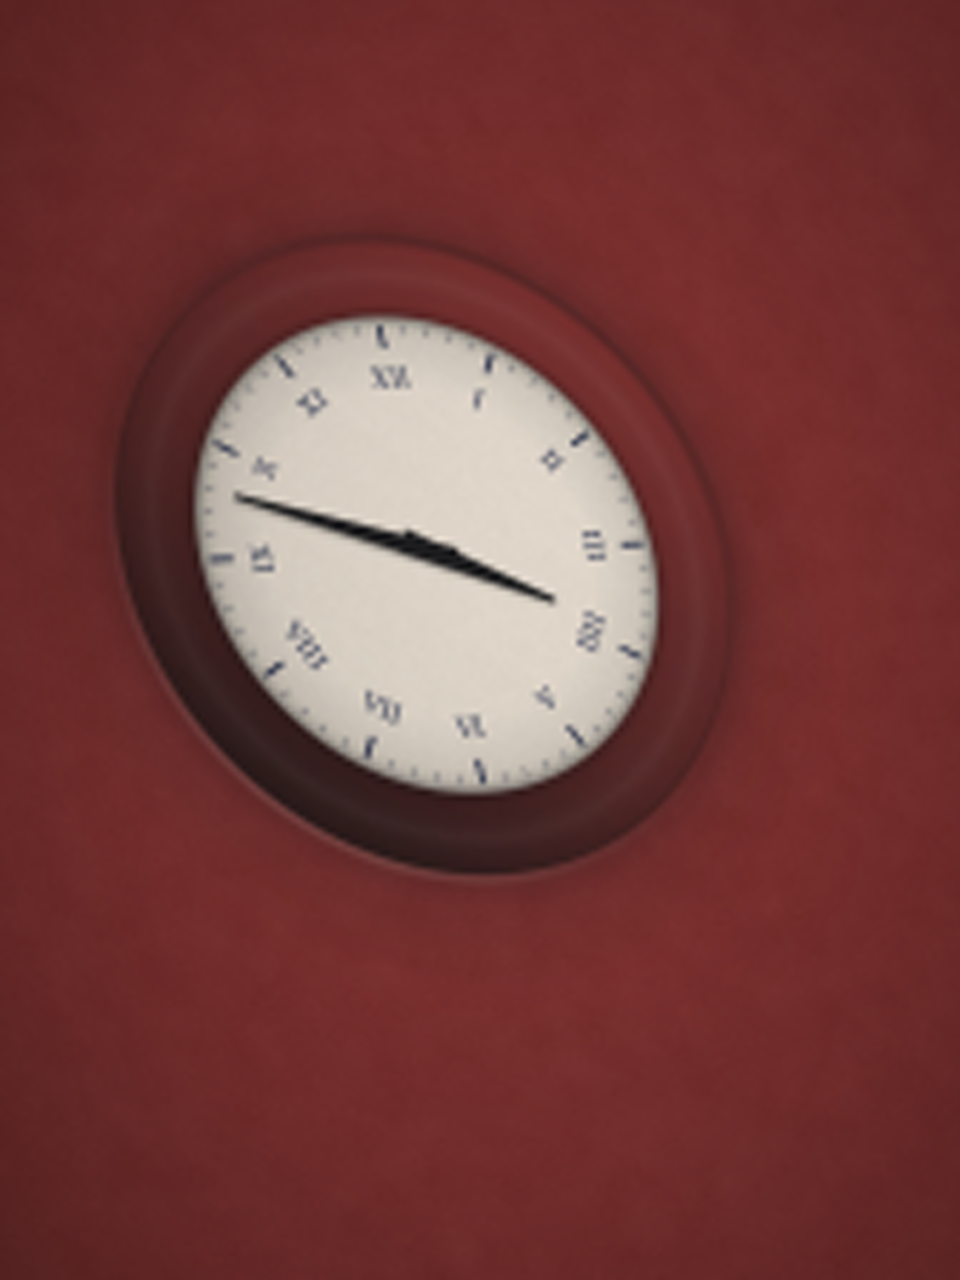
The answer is 3:48
